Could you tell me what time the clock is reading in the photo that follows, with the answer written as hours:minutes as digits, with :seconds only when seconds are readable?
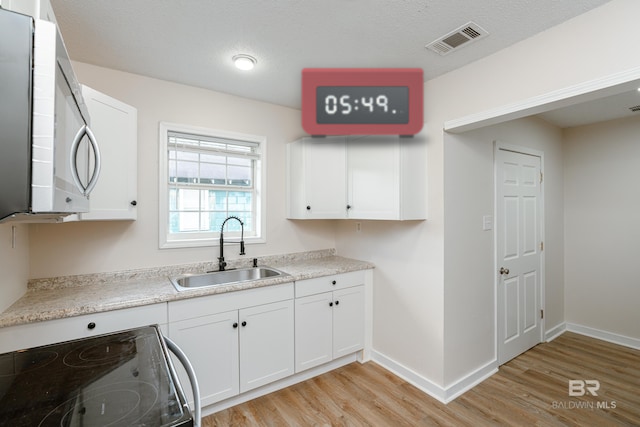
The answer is 5:49
